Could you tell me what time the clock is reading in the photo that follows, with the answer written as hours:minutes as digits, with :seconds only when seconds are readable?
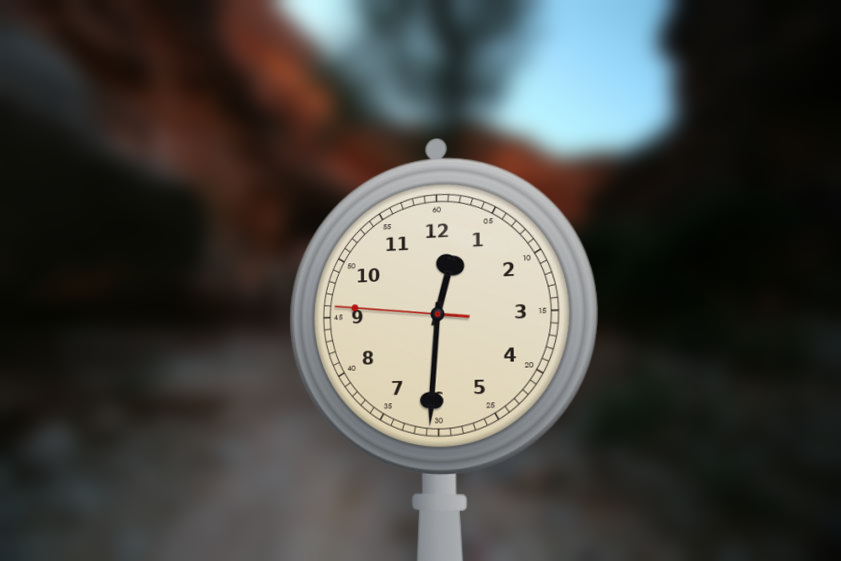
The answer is 12:30:46
